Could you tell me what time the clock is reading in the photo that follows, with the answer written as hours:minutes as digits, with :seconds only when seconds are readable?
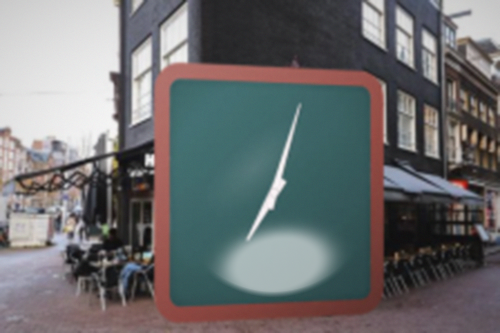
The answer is 7:03
